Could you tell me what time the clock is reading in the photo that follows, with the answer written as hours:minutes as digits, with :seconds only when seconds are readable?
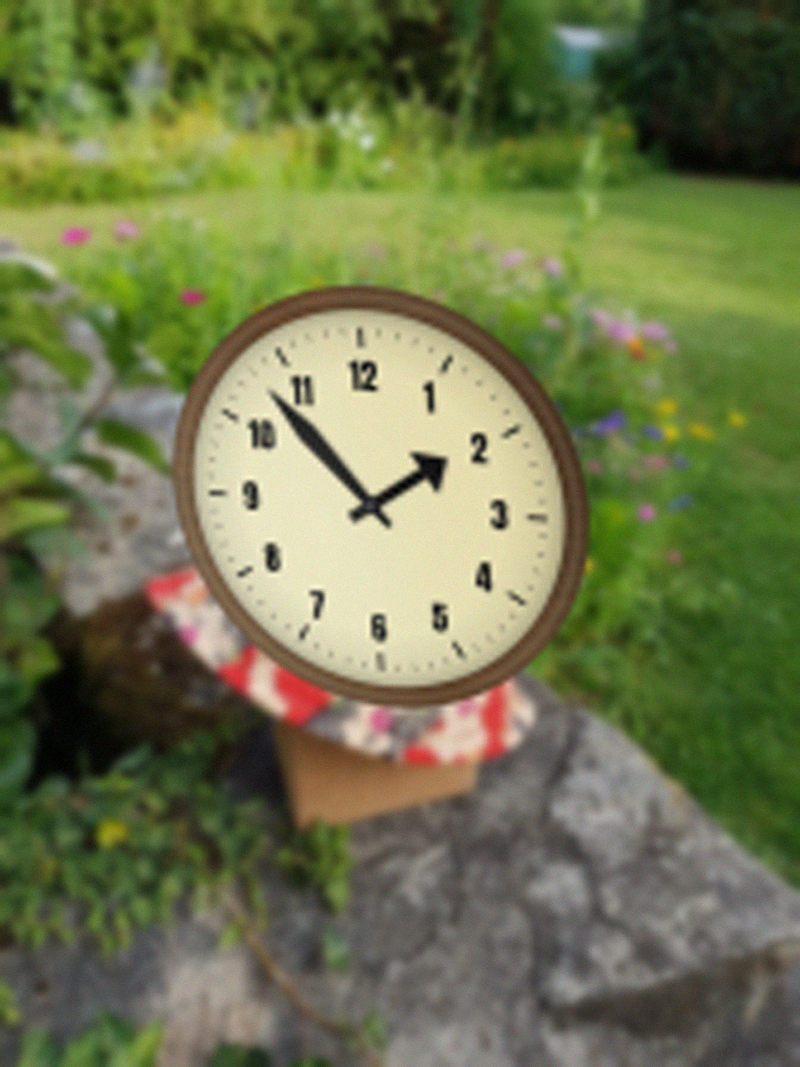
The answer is 1:53
